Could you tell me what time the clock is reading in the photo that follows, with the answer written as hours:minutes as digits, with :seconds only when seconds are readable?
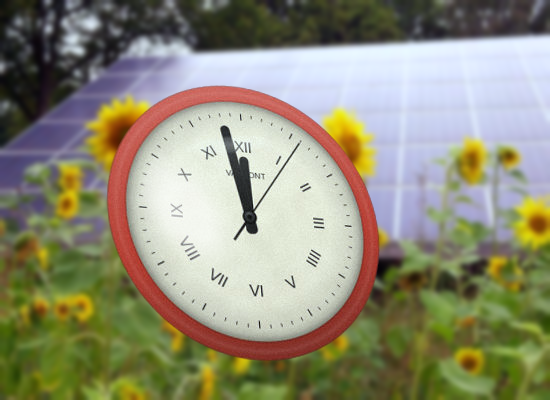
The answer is 11:58:06
